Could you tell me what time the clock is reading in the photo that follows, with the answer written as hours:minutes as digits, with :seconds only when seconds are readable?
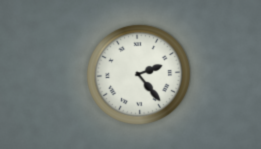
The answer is 2:24
